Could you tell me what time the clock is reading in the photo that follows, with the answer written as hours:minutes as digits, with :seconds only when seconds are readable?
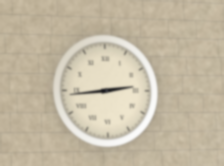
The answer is 2:44
